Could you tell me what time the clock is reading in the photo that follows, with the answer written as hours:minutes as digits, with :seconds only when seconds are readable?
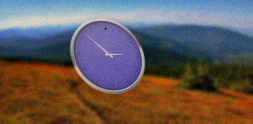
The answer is 2:52
